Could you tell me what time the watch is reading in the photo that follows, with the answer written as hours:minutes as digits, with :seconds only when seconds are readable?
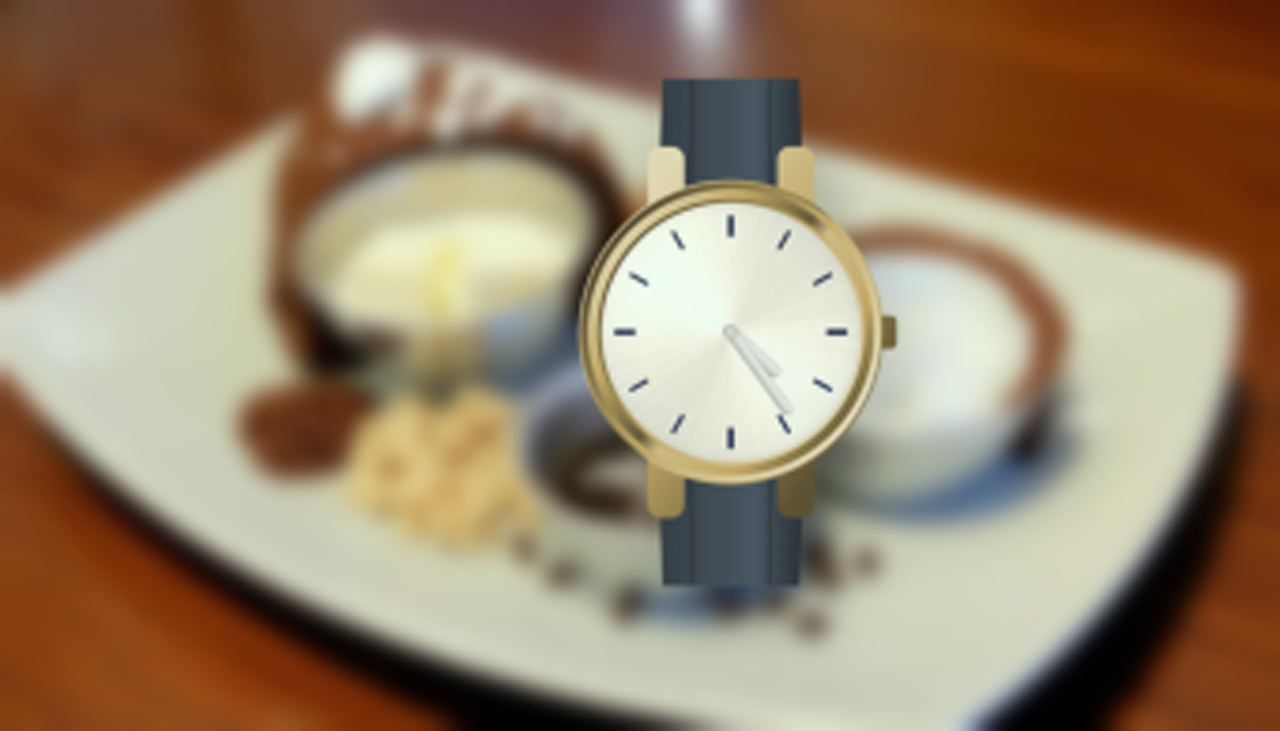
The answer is 4:24
